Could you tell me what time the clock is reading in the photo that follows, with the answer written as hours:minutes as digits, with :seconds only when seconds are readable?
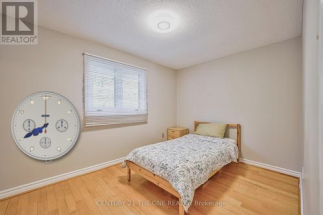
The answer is 7:40
